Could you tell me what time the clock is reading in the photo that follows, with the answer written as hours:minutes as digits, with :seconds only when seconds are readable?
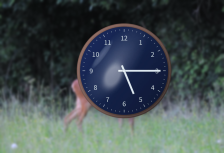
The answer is 5:15
